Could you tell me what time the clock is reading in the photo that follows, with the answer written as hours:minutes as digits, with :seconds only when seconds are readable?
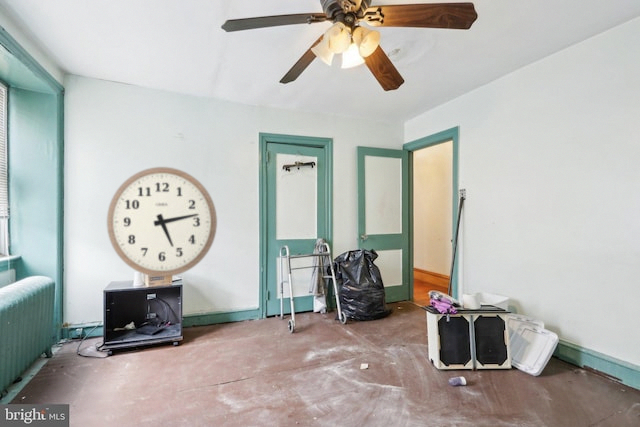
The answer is 5:13
